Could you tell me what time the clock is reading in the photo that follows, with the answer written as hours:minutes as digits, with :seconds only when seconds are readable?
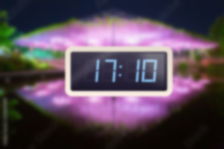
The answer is 17:10
